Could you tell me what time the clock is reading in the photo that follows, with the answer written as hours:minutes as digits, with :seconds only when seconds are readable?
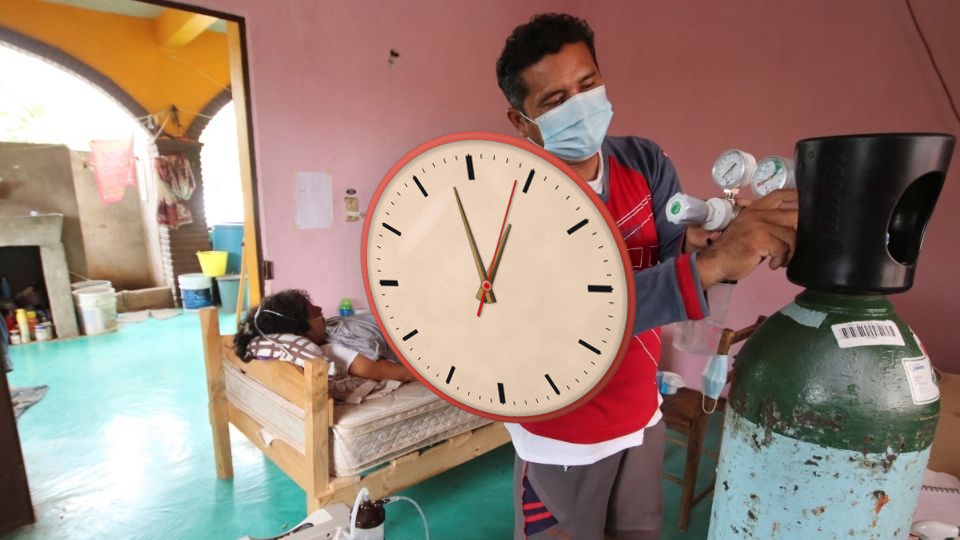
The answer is 12:58:04
